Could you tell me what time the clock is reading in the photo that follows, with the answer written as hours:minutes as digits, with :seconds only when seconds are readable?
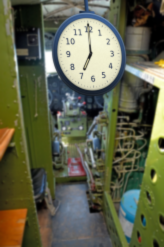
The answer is 7:00
